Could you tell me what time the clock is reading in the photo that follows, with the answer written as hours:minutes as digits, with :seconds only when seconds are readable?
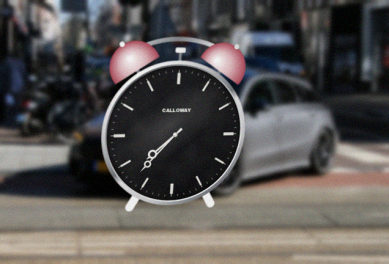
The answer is 7:37
